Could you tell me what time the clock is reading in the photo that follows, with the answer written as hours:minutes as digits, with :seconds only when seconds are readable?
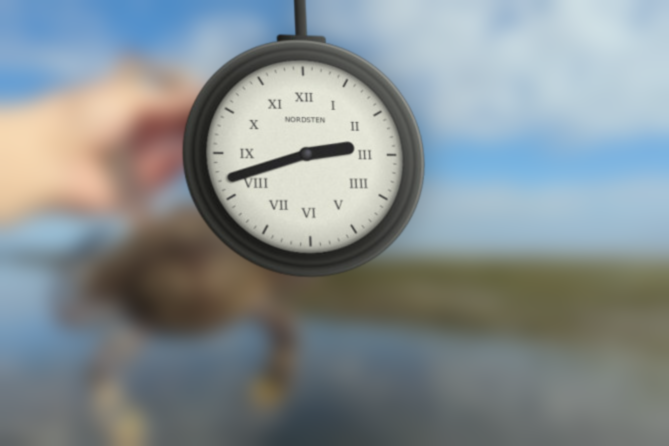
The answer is 2:42
